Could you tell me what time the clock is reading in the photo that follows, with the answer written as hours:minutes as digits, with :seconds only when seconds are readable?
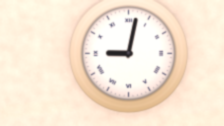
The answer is 9:02
